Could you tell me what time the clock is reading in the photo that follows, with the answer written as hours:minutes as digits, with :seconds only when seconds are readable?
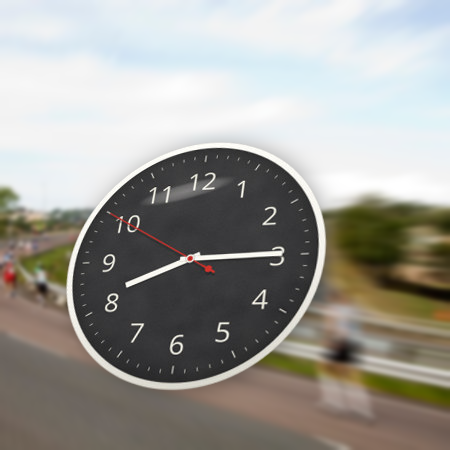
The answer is 8:14:50
